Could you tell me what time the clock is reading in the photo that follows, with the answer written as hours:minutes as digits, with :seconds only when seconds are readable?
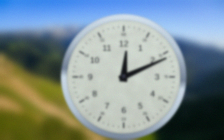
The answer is 12:11
